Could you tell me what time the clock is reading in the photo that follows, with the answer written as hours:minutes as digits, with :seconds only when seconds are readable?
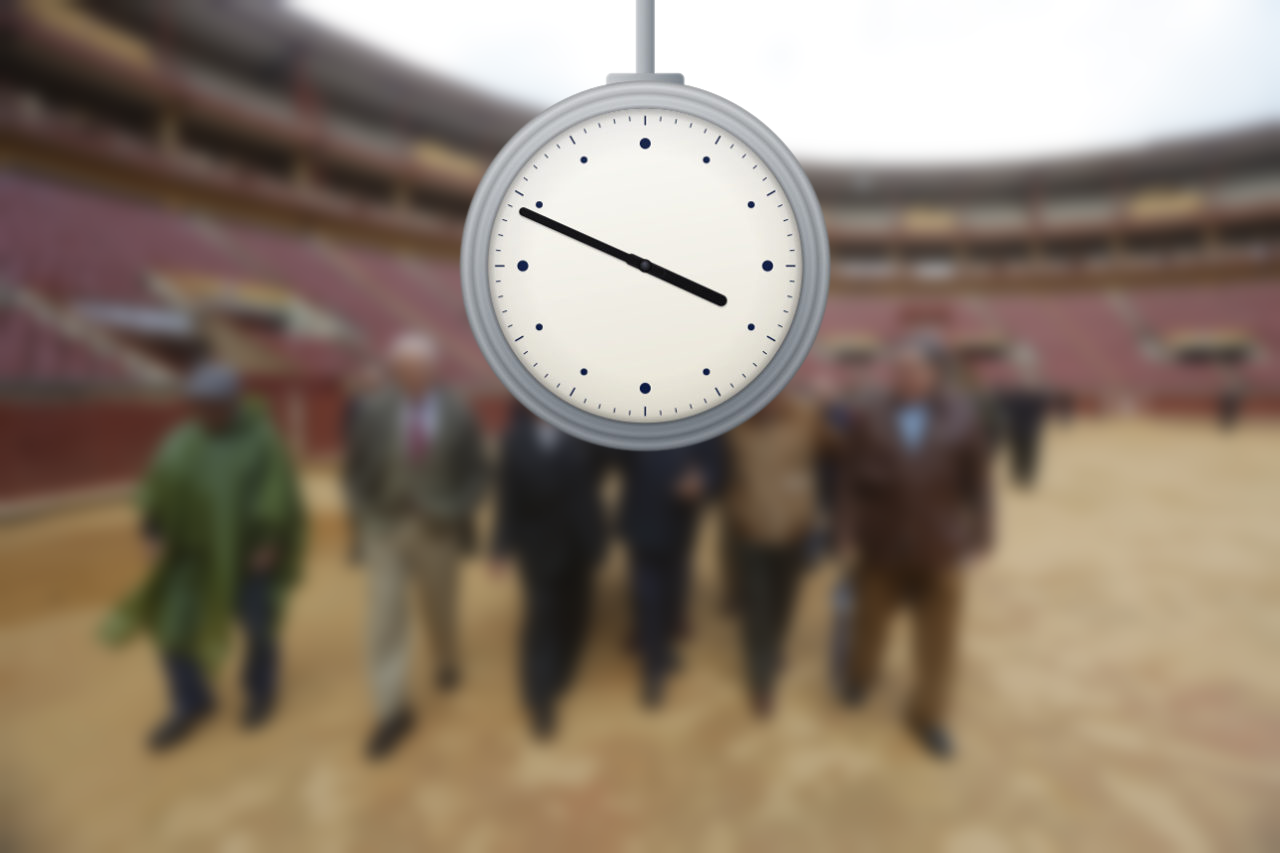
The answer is 3:49
